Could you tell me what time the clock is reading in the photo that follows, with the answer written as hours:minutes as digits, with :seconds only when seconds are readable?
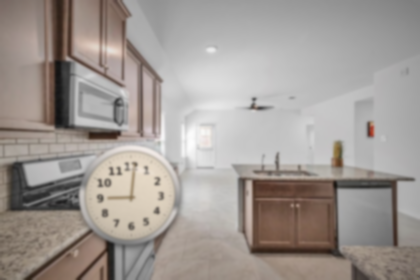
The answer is 9:01
